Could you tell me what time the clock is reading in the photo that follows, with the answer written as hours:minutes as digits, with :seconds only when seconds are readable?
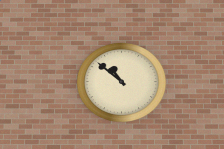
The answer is 10:52
